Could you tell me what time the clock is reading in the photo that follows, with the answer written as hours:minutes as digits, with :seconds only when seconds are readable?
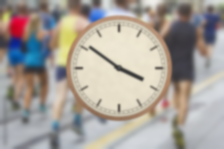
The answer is 3:51
